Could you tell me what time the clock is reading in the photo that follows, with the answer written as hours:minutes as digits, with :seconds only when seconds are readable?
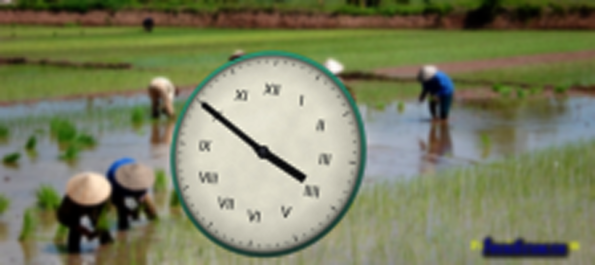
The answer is 3:50
